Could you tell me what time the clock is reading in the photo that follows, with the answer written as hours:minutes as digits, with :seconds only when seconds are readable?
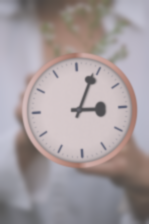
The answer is 3:04
